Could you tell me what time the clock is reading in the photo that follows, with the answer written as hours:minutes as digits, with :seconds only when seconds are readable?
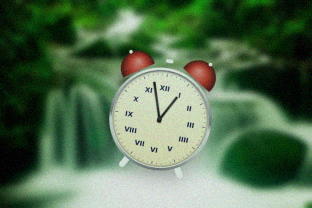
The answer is 12:57
